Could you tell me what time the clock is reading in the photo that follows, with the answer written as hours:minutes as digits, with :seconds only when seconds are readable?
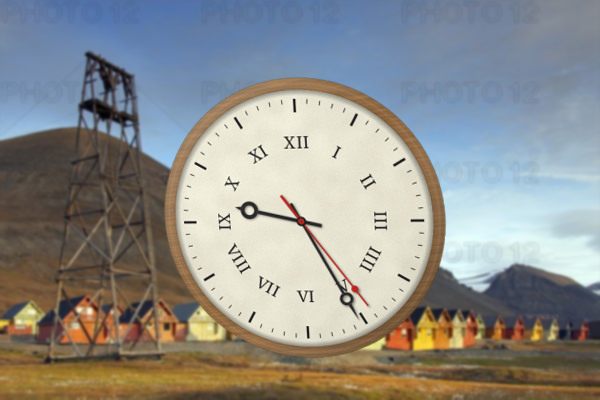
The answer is 9:25:24
